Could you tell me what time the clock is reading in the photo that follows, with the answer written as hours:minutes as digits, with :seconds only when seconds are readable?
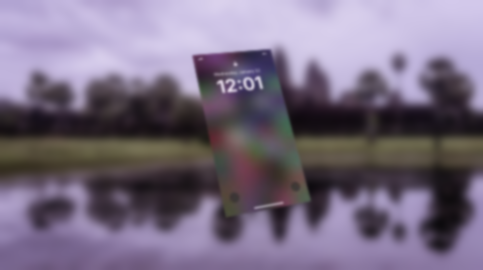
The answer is 12:01
